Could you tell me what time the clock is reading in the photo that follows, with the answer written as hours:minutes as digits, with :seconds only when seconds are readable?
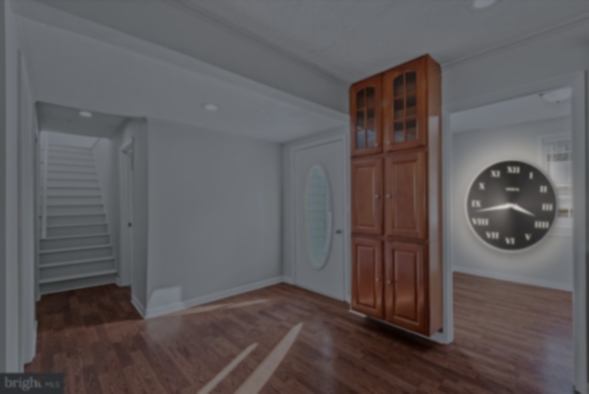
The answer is 3:43
